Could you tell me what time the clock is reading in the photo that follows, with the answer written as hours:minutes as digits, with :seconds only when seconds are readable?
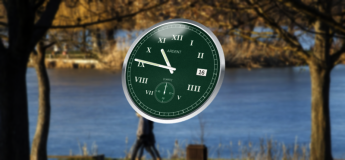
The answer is 10:46
